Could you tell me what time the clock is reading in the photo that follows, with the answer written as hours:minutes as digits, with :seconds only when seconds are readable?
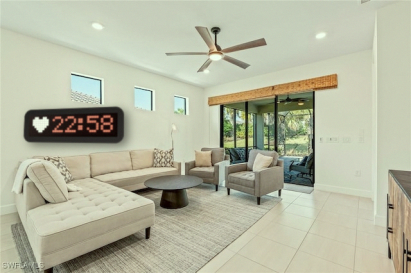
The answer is 22:58
